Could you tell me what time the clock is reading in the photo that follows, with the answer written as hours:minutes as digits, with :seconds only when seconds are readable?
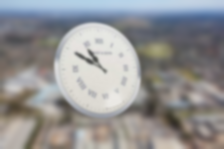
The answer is 10:50
